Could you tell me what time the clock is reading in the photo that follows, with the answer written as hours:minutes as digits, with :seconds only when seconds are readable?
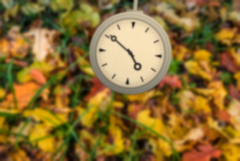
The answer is 4:51
